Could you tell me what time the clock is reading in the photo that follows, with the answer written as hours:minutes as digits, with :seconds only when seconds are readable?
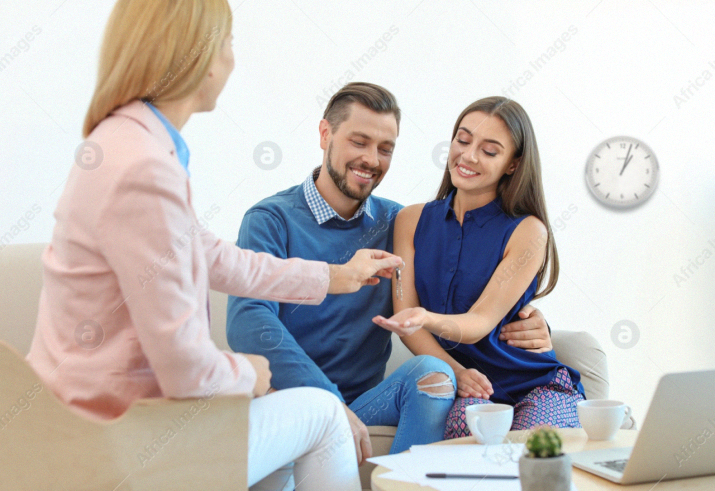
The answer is 1:03
